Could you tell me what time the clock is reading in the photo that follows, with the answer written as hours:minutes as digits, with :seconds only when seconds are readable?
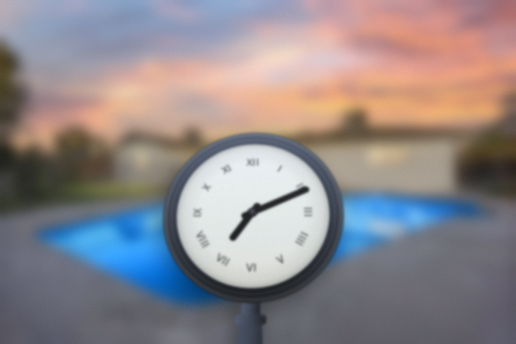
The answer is 7:11
